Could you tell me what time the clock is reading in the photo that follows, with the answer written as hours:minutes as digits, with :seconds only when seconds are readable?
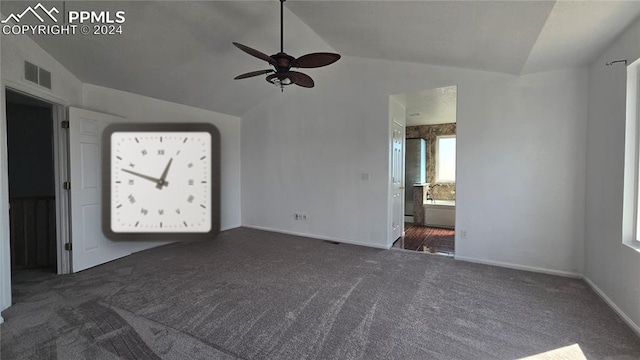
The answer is 12:48
